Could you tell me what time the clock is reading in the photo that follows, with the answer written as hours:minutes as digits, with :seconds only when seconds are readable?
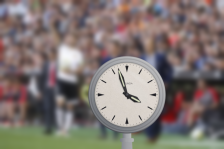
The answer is 3:57
